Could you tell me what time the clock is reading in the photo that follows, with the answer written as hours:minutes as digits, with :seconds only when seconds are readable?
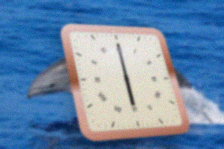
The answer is 6:00
